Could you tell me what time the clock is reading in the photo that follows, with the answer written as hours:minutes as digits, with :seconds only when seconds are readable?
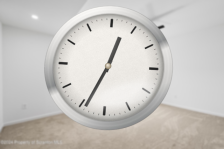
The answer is 12:34
